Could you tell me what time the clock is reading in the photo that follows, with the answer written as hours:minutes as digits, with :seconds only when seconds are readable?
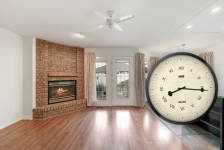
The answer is 8:16
